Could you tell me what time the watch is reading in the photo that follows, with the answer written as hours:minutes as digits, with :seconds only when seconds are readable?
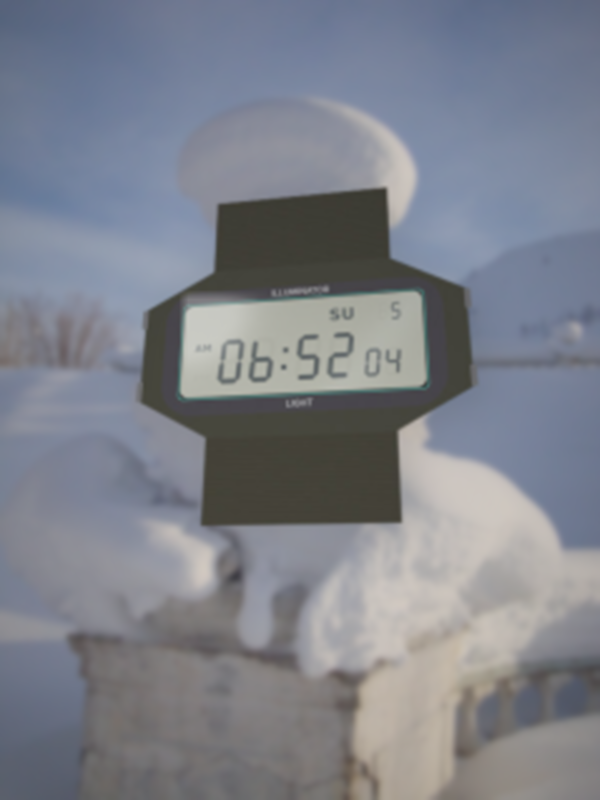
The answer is 6:52:04
